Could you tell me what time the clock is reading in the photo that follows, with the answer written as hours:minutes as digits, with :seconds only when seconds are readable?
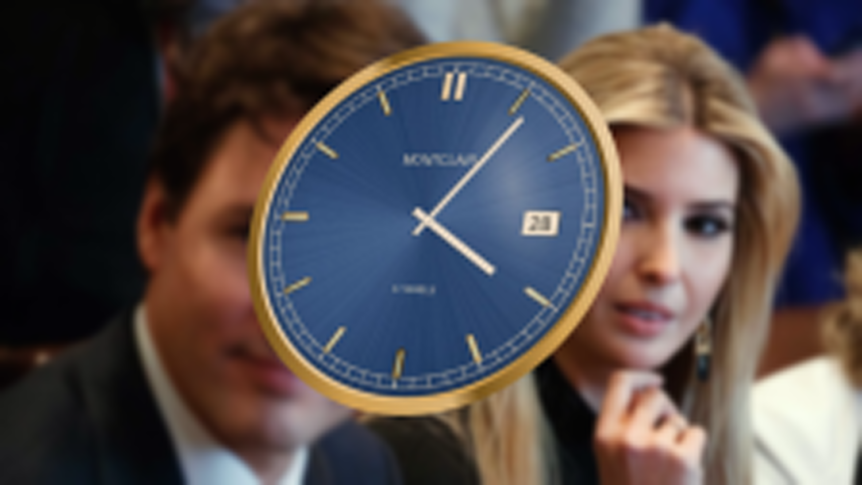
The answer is 4:06
